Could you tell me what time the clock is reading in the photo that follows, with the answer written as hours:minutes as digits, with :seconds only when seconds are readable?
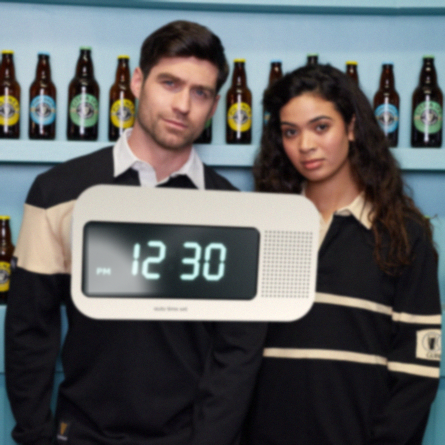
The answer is 12:30
